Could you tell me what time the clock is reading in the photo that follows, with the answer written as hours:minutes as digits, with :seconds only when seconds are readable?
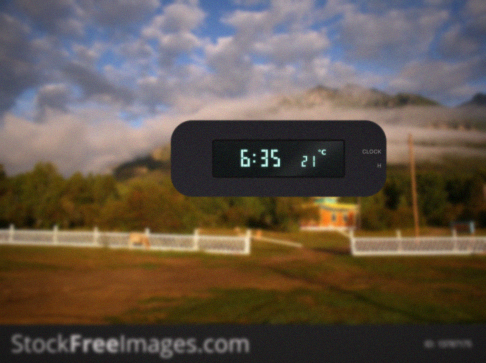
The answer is 6:35
